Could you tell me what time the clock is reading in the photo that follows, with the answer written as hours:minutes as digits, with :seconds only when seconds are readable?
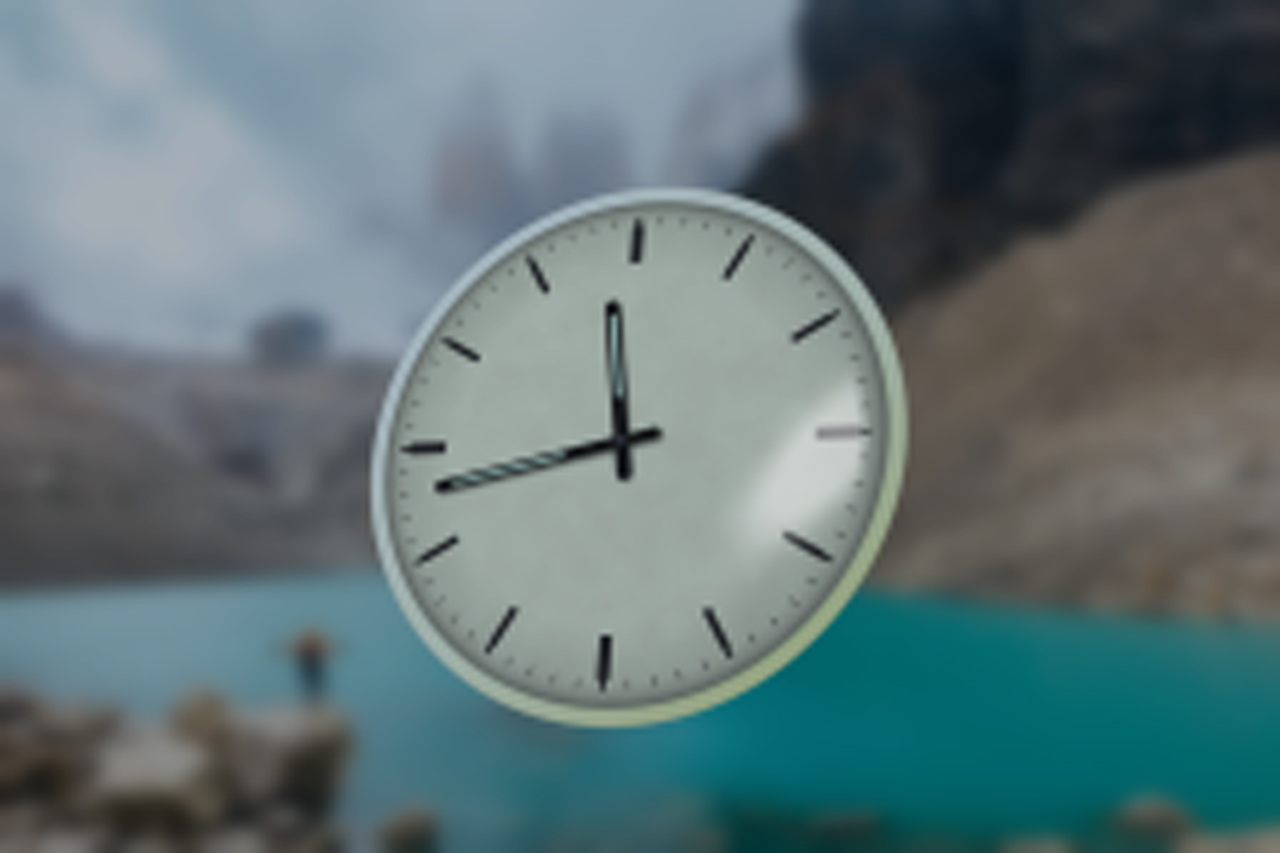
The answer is 11:43
